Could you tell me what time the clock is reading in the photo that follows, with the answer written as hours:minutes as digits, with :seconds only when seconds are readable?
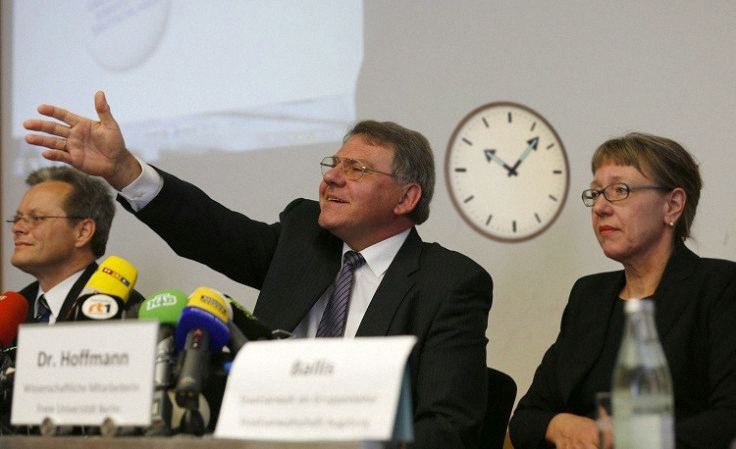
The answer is 10:07
